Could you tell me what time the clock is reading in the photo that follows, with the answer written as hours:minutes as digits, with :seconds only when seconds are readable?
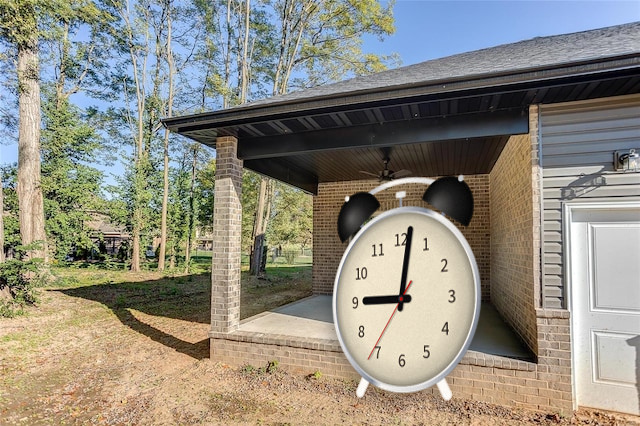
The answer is 9:01:36
